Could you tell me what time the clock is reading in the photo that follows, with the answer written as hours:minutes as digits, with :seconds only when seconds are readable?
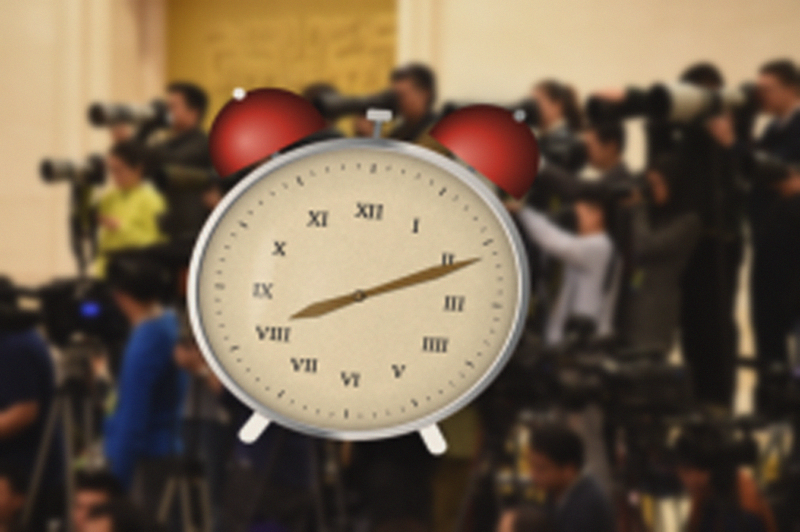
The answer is 8:11
